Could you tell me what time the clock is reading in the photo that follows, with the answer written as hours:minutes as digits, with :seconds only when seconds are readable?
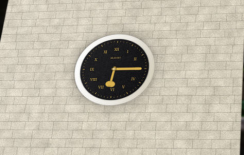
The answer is 6:15
